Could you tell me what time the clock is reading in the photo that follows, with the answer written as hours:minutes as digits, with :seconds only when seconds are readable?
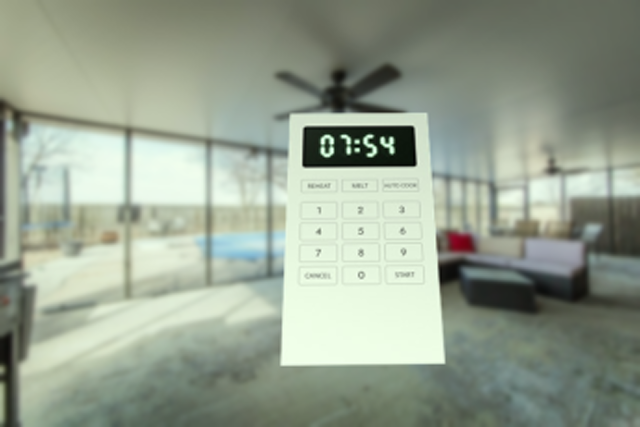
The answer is 7:54
